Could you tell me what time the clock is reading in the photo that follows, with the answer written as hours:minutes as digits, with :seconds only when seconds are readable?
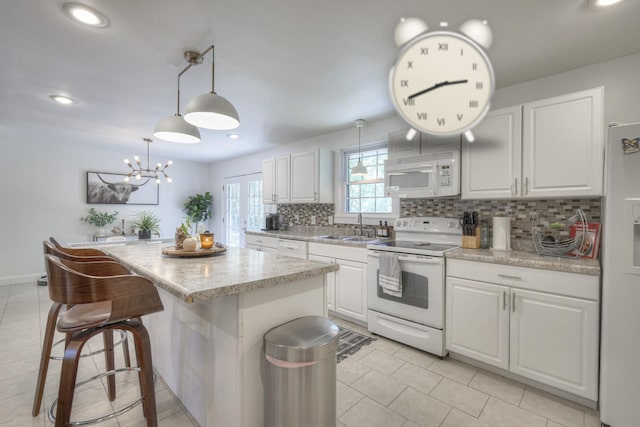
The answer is 2:41
